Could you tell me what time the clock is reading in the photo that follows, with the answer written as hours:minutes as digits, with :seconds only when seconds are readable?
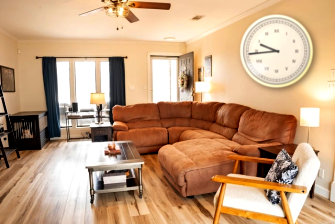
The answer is 9:44
